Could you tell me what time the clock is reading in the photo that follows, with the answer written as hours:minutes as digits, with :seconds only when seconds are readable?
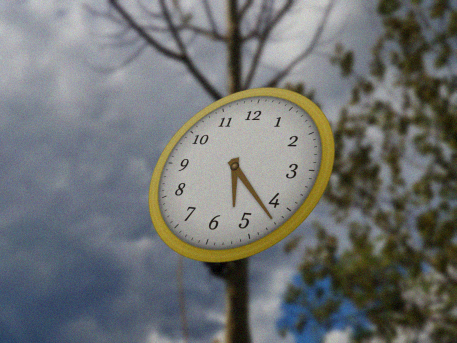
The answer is 5:22
